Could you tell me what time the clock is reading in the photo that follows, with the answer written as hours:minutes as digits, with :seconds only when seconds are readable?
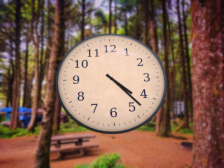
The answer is 4:23
